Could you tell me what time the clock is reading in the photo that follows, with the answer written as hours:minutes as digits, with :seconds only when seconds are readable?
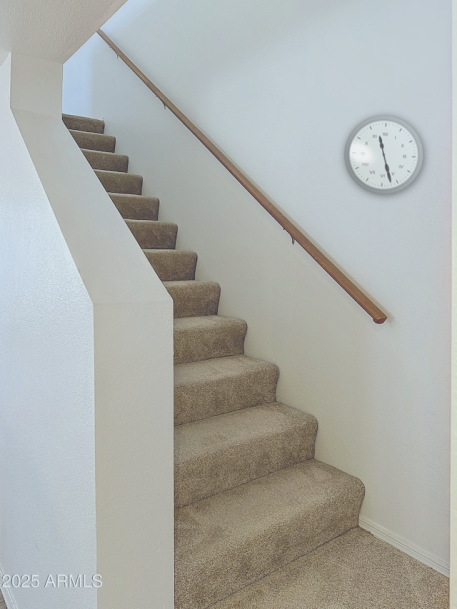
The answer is 11:27
